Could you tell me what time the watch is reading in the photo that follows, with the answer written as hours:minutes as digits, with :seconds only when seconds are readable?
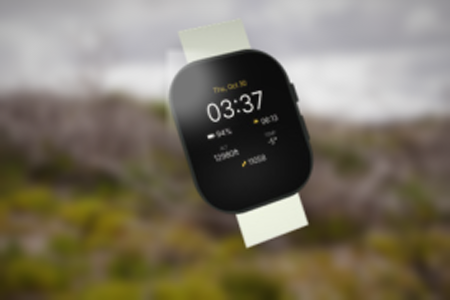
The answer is 3:37
